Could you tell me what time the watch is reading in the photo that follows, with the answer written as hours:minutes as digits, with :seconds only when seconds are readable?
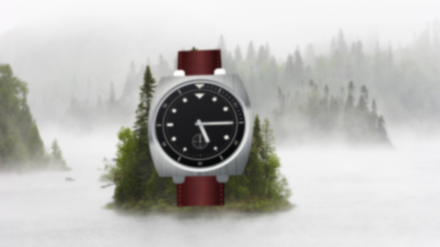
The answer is 5:15
